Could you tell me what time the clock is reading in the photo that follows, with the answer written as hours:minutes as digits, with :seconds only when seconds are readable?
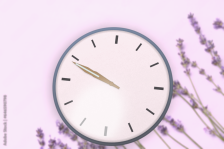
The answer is 9:49
